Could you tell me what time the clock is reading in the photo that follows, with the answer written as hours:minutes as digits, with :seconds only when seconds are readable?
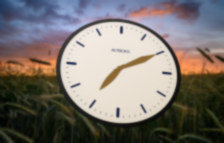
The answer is 7:10
